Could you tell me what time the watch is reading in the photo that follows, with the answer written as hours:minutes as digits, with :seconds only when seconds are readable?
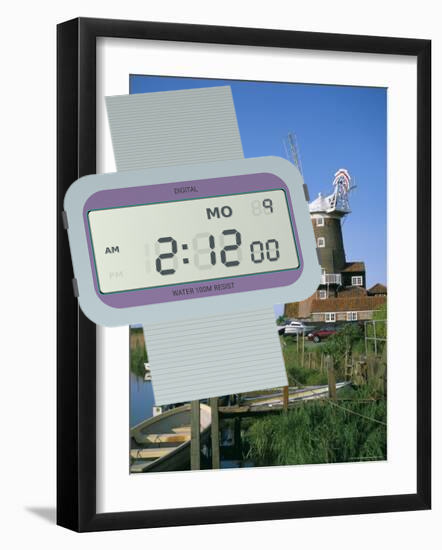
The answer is 2:12:00
